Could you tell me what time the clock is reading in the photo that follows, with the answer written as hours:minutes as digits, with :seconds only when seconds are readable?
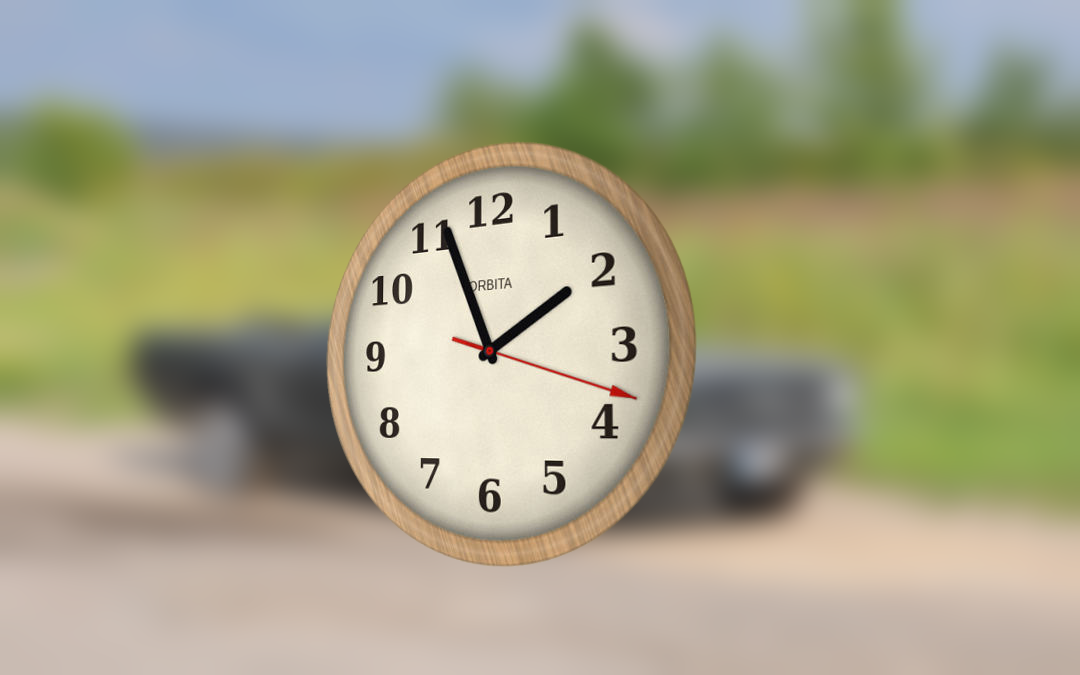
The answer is 1:56:18
